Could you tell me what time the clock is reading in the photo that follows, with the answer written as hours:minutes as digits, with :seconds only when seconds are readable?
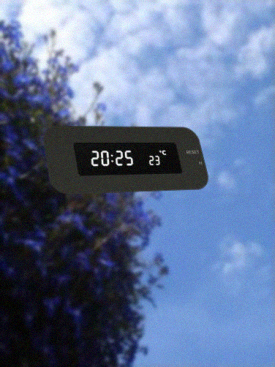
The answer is 20:25
